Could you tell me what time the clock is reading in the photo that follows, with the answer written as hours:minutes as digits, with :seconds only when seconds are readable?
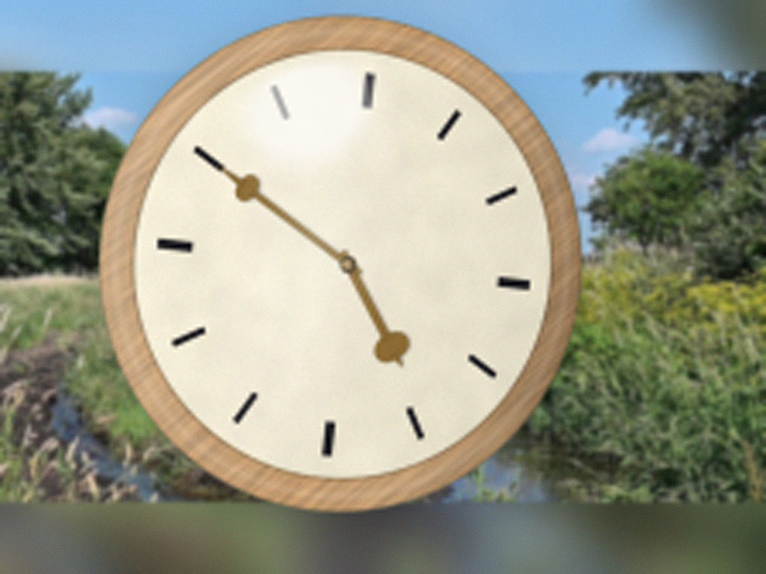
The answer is 4:50
